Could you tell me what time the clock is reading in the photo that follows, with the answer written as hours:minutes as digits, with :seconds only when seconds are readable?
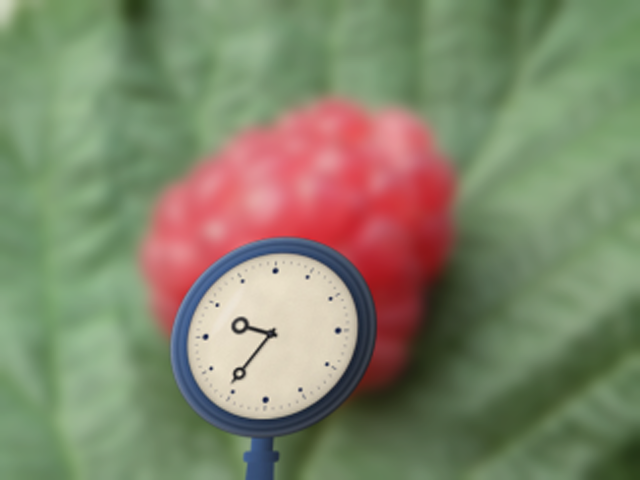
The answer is 9:36
